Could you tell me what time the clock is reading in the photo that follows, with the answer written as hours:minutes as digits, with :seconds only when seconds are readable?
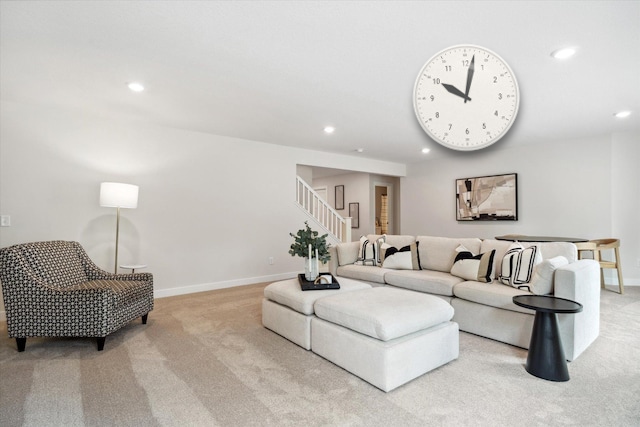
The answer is 10:02
